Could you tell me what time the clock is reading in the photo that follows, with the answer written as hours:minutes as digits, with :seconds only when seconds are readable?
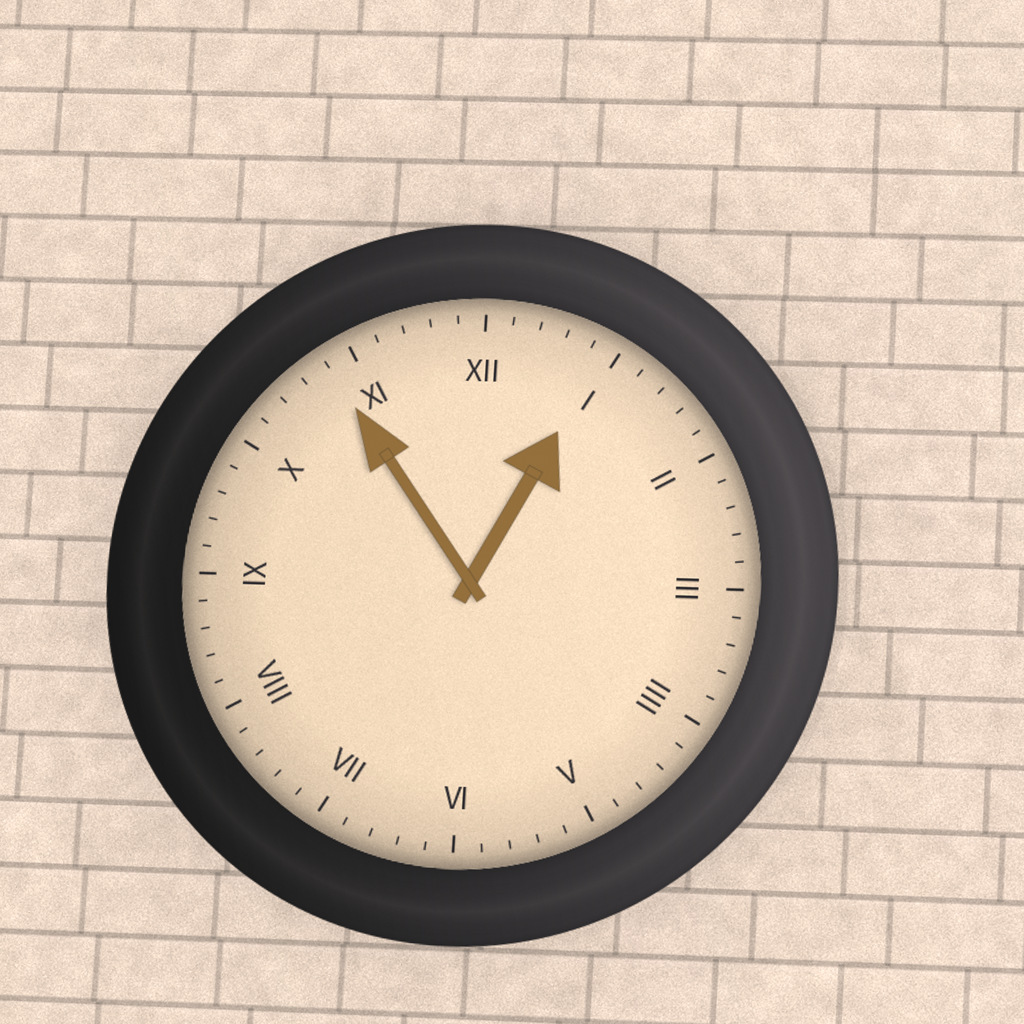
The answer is 12:54
